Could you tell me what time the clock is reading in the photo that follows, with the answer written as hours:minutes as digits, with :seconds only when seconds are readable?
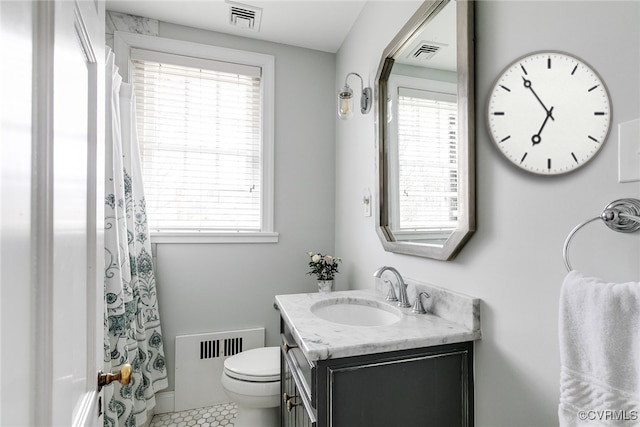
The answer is 6:54
